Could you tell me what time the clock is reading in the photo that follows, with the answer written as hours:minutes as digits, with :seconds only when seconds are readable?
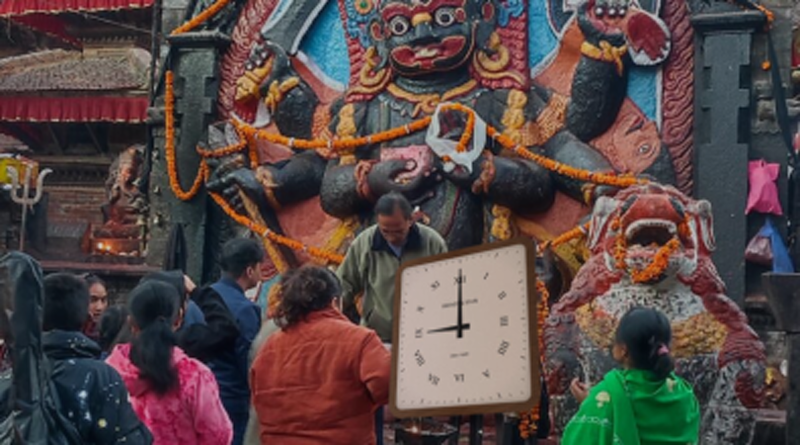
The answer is 9:00
